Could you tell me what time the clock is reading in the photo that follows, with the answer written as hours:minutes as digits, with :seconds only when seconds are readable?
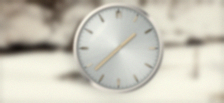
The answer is 1:38
